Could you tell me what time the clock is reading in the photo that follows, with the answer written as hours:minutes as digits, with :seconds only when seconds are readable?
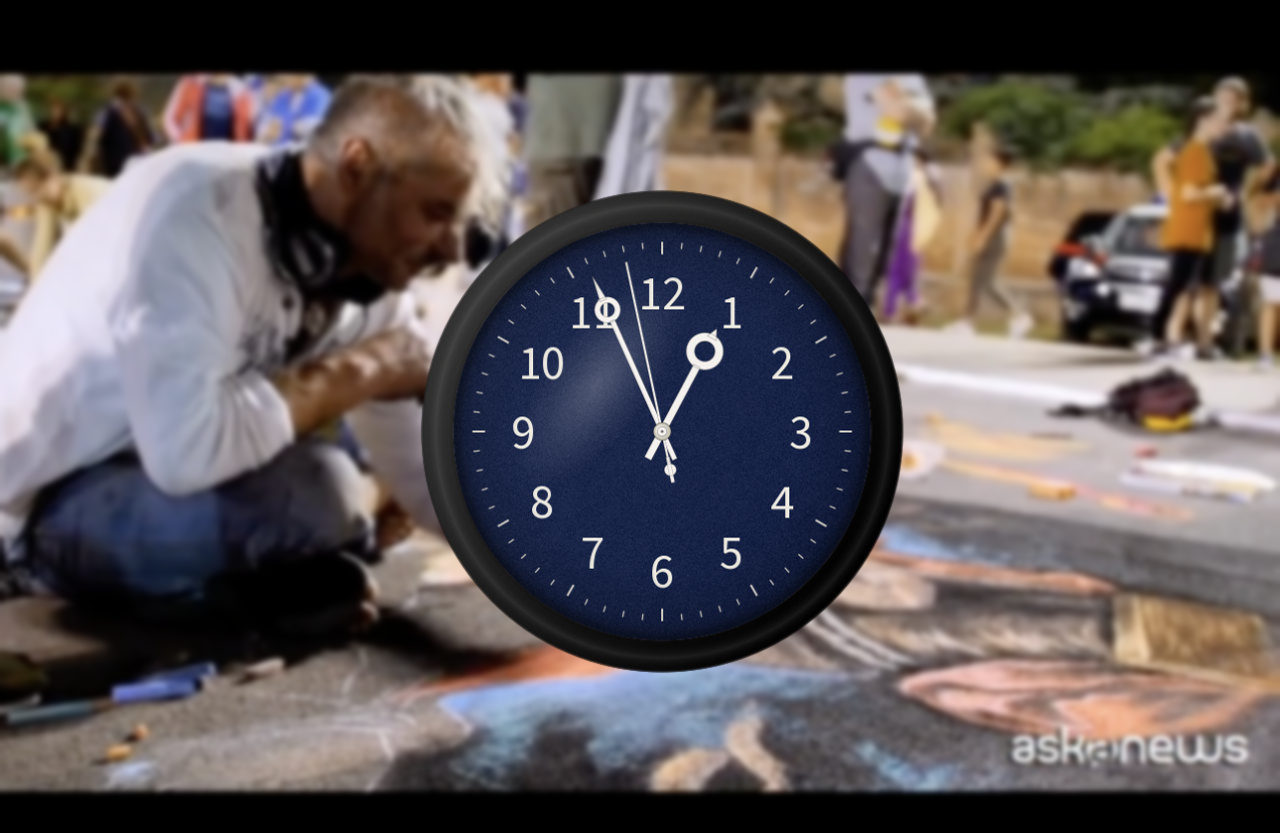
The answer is 12:55:58
